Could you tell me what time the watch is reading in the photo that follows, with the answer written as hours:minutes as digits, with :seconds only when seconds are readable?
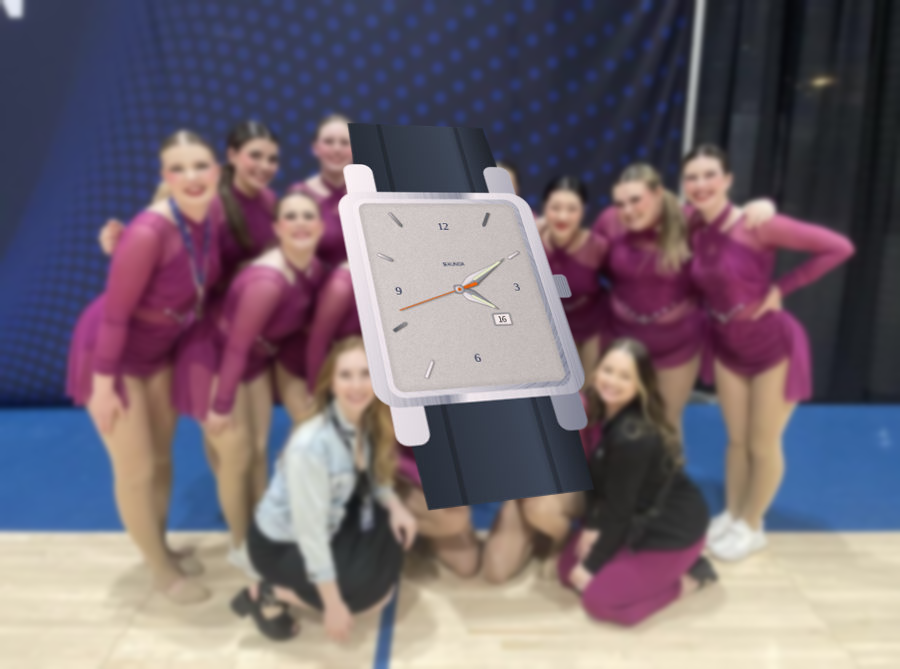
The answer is 4:09:42
